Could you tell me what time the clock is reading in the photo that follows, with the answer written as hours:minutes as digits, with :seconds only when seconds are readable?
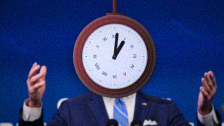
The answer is 1:01
